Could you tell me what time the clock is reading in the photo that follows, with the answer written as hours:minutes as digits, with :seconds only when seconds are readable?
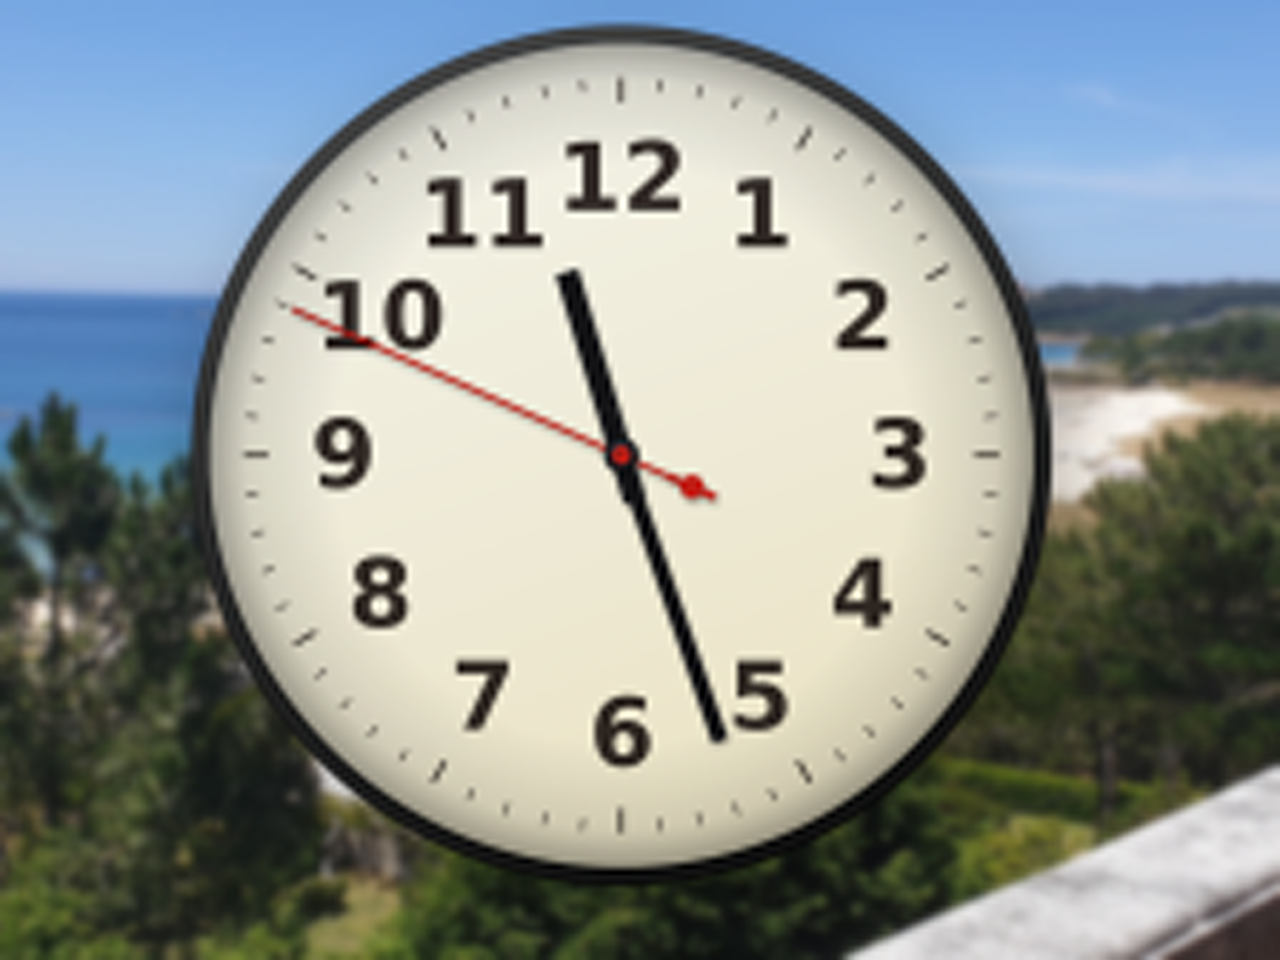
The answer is 11:26:49
